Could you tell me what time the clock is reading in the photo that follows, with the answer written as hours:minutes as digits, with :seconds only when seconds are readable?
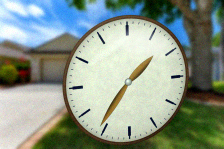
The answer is 1:36
